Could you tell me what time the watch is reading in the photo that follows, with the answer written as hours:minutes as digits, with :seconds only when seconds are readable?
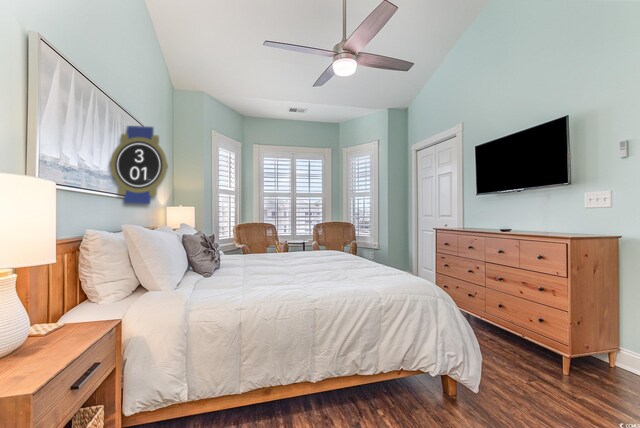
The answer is 3:01
